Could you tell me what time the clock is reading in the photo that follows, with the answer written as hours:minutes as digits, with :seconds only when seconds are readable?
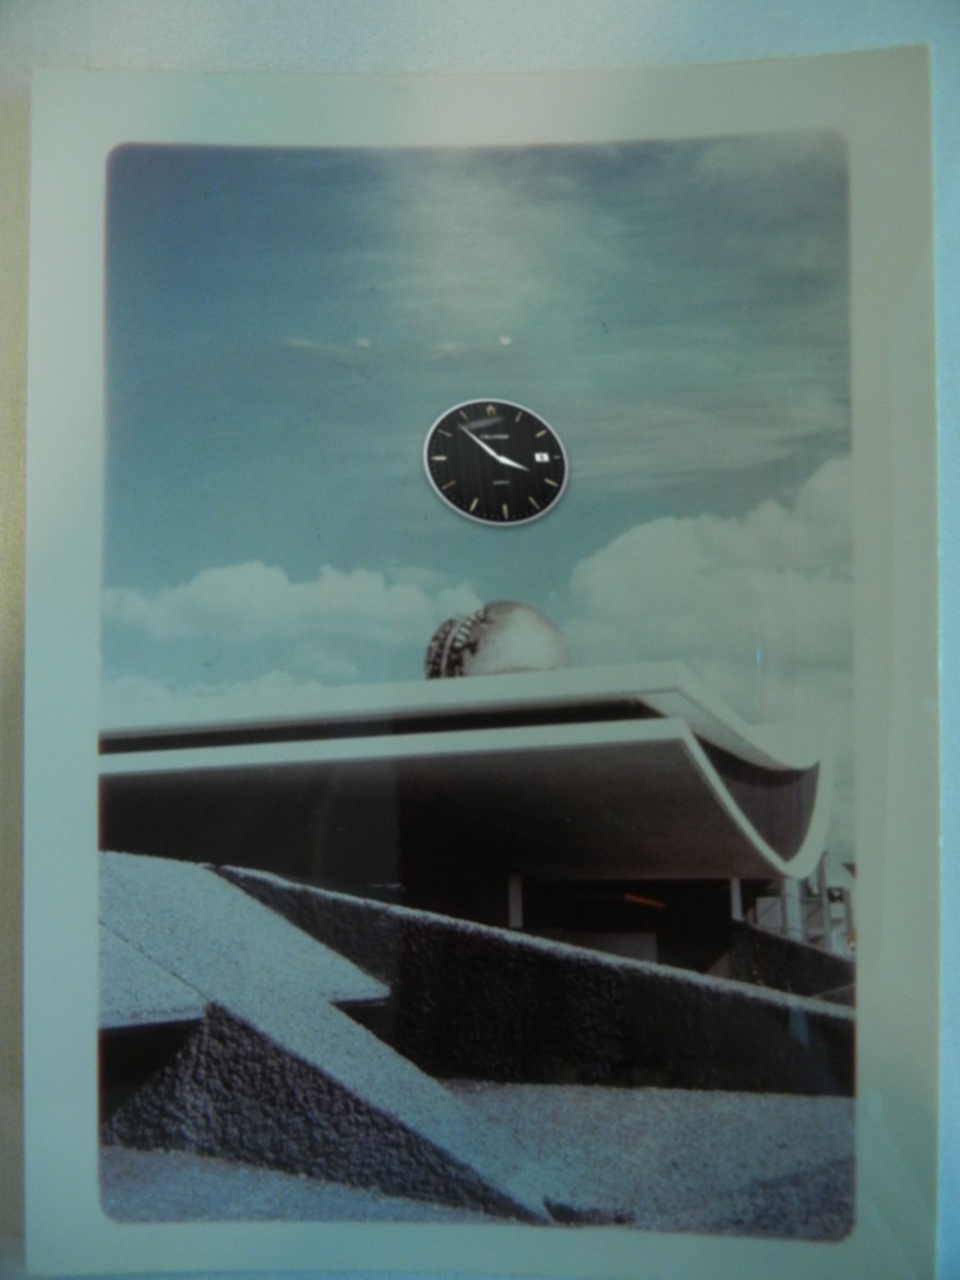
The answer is 3:53
